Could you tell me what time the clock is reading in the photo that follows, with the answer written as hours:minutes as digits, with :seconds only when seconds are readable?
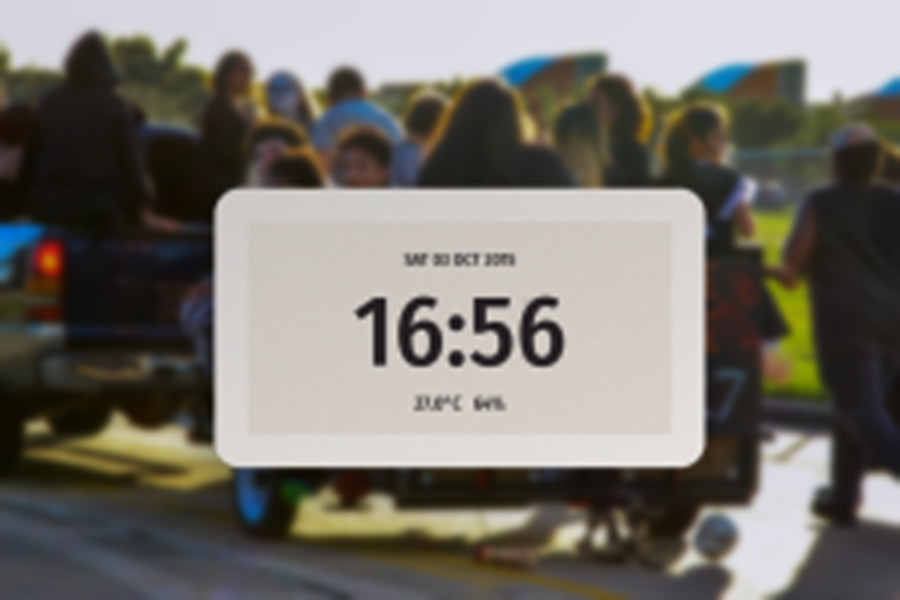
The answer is 16:56
